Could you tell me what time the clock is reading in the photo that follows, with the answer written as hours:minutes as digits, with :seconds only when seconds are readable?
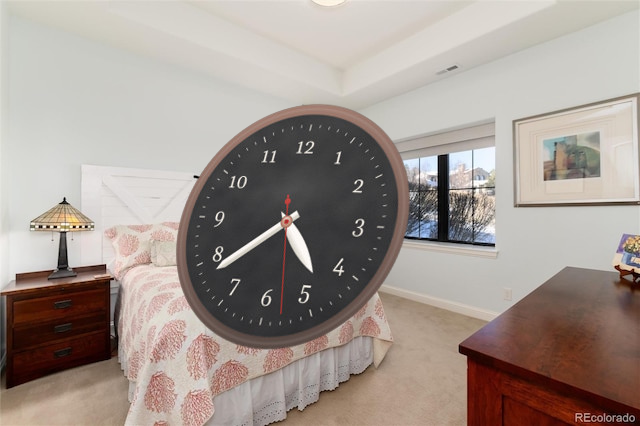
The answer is 4:38:28
